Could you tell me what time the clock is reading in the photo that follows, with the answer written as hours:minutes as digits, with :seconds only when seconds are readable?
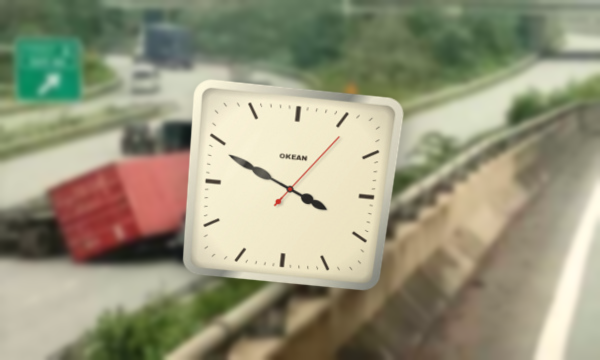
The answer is 3:49:06
